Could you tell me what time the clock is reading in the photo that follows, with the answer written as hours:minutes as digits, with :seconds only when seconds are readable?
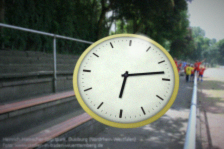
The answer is 6:13
